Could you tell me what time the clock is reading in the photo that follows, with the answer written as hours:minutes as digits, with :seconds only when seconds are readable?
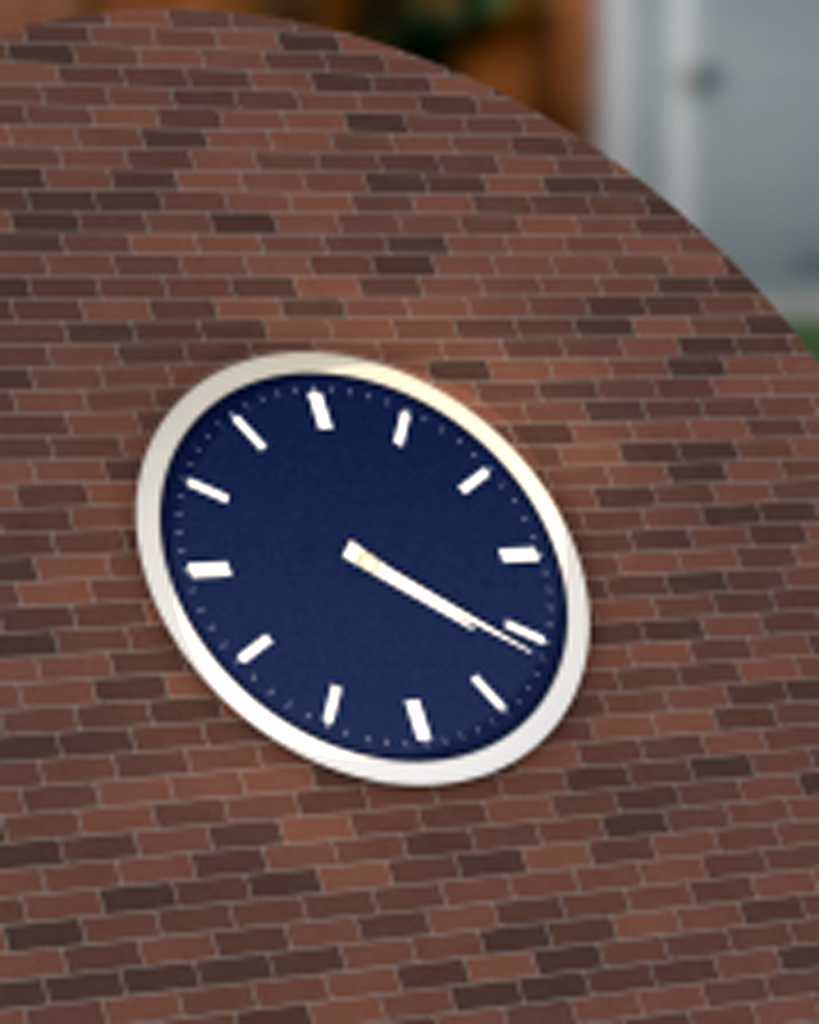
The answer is 4:21
